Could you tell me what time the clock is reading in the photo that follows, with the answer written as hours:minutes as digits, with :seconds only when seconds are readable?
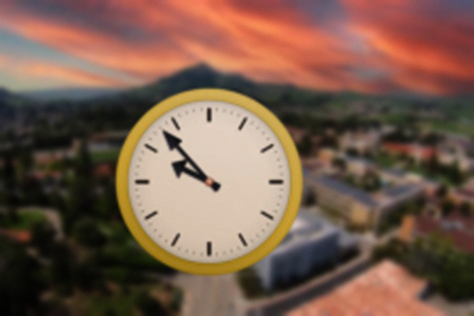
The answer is 9:53
